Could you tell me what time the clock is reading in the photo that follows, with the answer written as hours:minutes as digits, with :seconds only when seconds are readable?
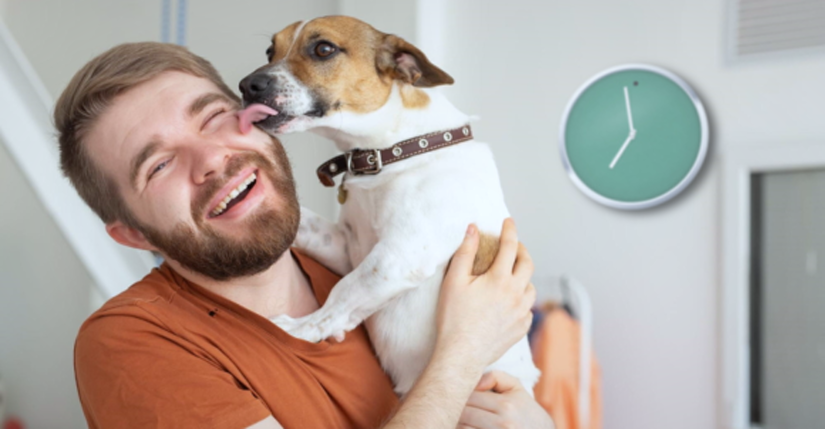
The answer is 6:58
